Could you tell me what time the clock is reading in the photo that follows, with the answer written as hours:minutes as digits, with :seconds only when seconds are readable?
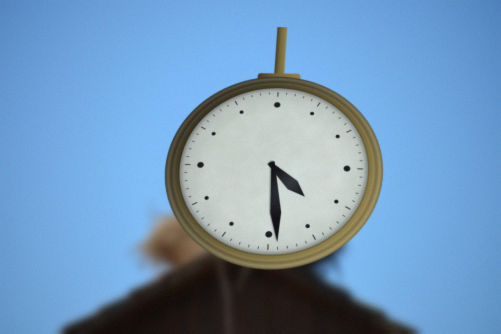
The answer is 4:29
